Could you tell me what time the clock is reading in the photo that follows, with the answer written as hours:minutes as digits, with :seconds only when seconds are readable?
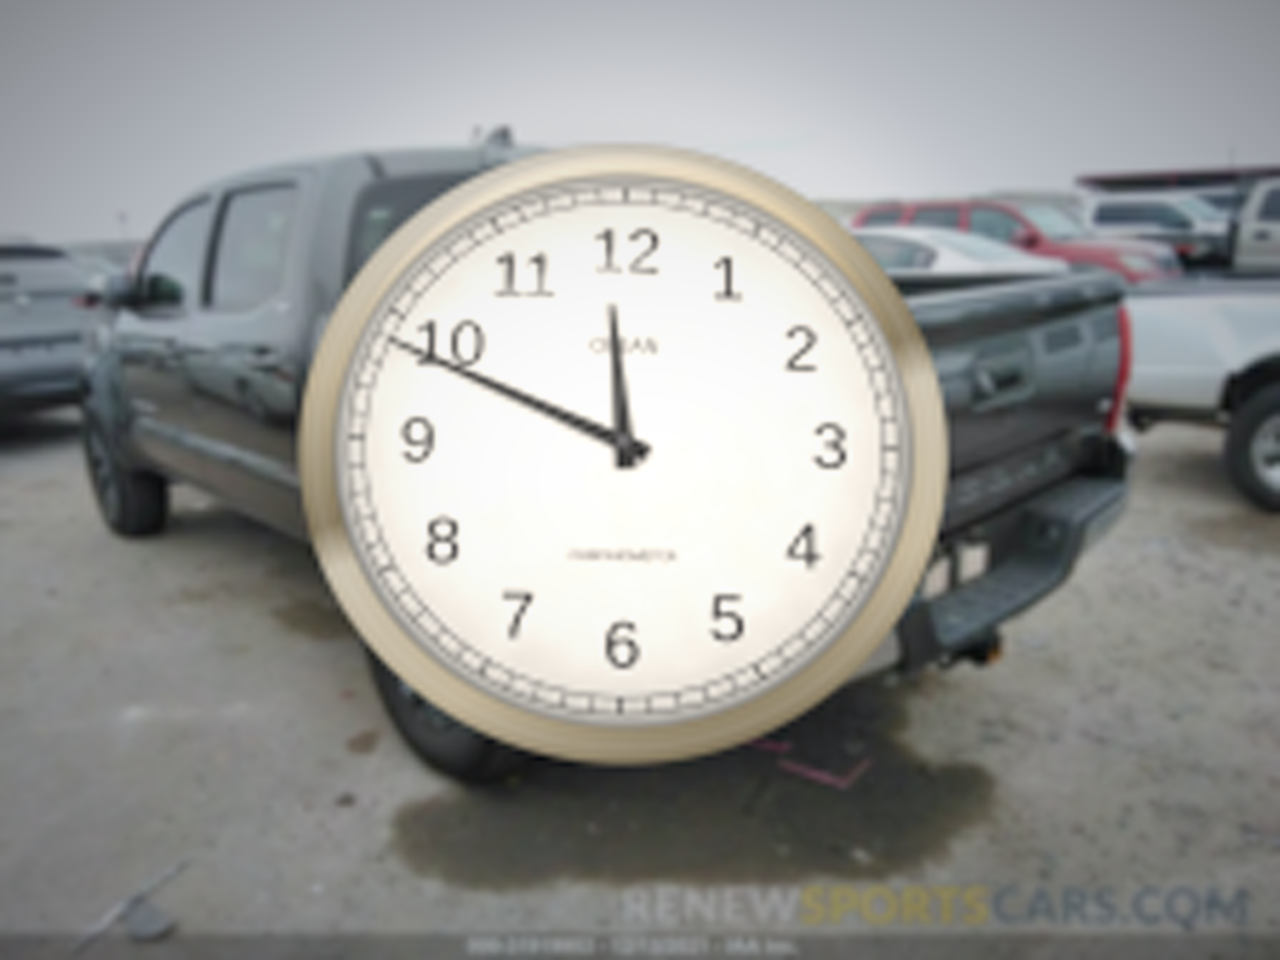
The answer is 11:49
